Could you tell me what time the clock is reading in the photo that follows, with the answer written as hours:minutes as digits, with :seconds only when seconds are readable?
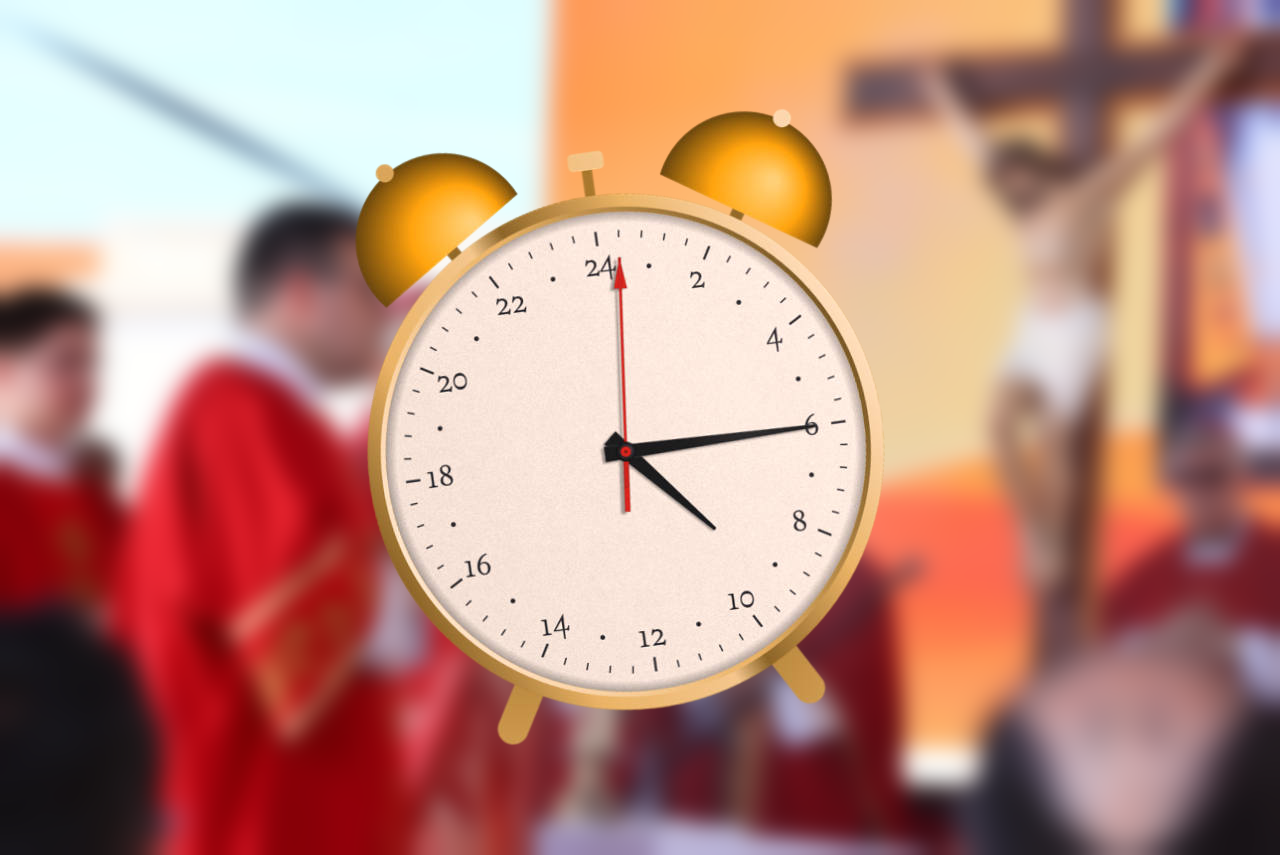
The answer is 9:15:01
